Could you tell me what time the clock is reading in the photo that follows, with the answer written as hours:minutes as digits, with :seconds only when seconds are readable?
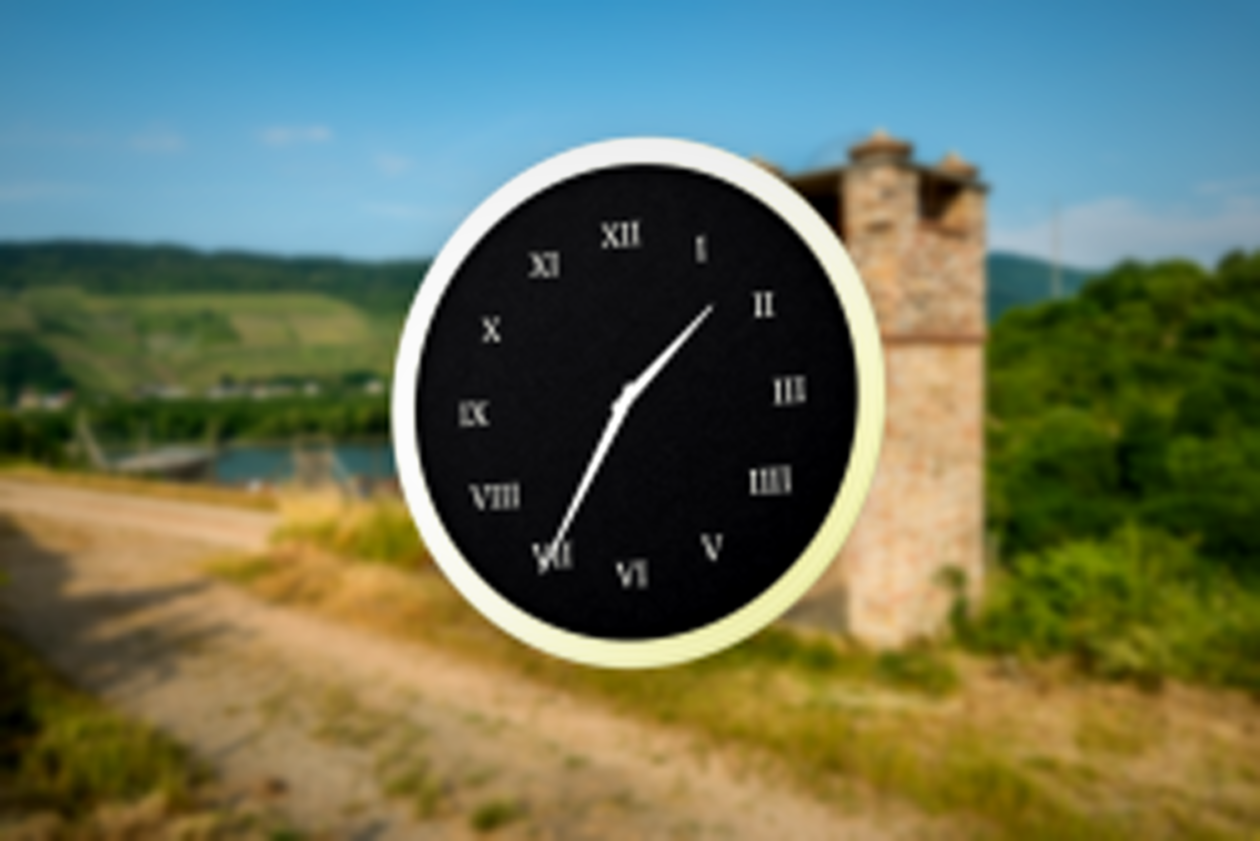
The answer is 1:35
